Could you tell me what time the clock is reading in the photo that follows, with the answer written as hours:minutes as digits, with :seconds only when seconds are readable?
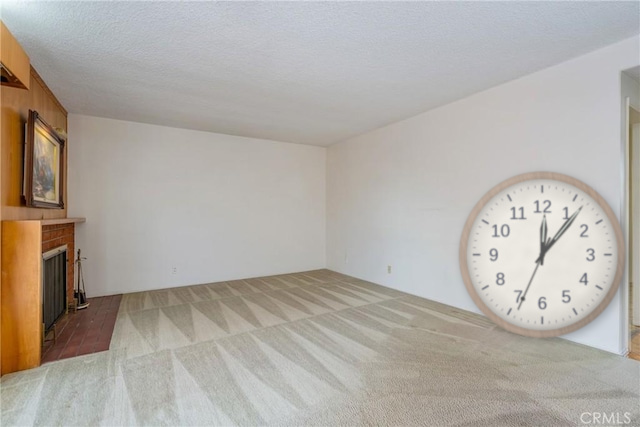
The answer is 12:06:34
